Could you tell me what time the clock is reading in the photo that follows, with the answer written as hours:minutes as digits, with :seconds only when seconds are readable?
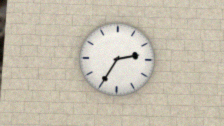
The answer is 2:35
